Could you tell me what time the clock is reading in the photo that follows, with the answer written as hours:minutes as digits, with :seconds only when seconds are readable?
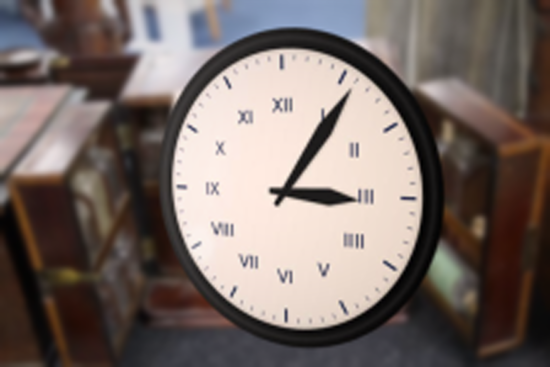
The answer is 3:06
